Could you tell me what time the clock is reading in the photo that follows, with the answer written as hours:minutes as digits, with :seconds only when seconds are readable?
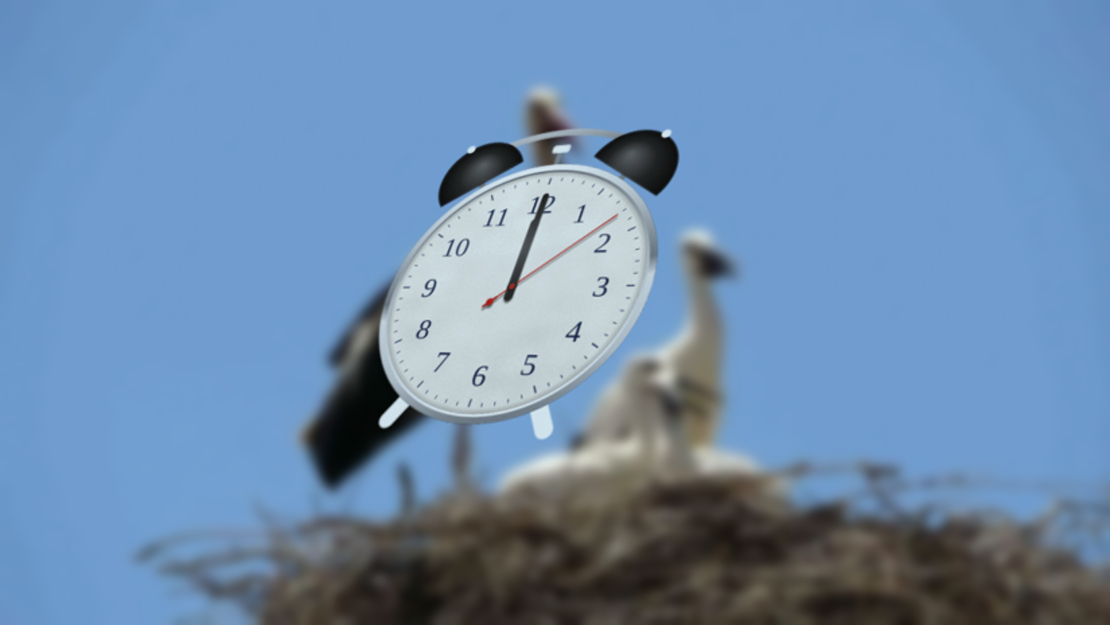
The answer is 12:00:08
